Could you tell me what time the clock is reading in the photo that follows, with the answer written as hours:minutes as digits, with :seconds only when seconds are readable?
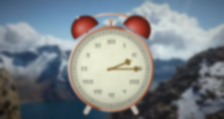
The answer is 2:15
